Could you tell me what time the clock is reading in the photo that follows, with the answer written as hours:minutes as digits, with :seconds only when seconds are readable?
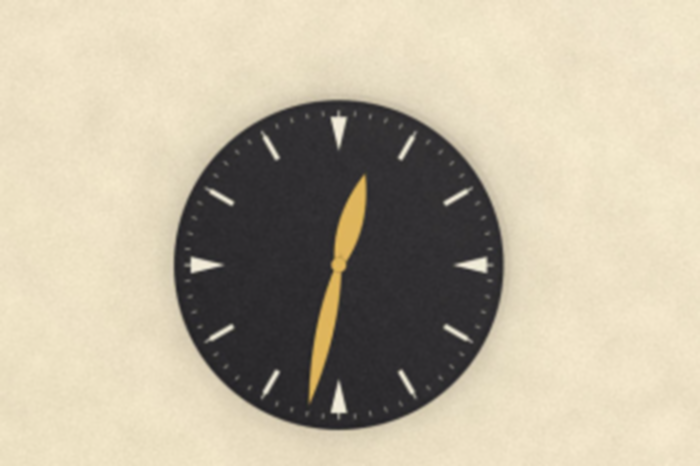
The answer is 12:32
